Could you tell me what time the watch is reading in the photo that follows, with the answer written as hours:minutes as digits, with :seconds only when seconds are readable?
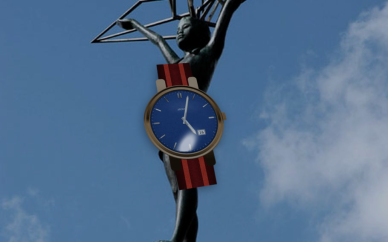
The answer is 5:03
